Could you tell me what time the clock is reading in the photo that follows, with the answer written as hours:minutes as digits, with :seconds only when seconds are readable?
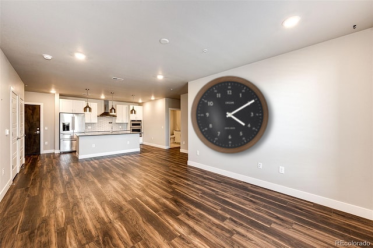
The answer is 4:10
